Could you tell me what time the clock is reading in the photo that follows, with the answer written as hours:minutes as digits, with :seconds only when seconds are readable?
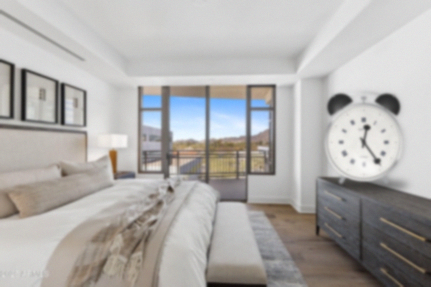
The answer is 12:24
